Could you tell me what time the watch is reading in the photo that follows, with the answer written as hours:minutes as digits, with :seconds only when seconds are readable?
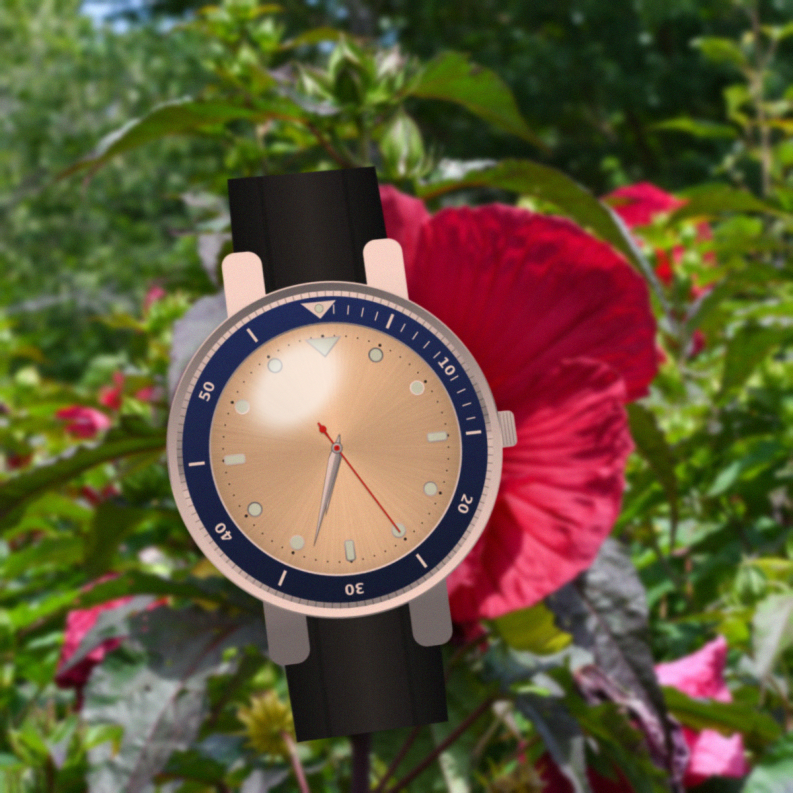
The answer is 6:33:25
